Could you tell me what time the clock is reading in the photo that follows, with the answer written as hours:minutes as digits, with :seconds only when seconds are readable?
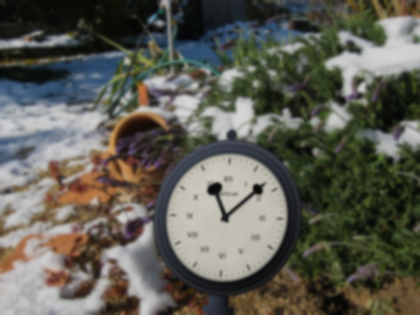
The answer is 11:08
